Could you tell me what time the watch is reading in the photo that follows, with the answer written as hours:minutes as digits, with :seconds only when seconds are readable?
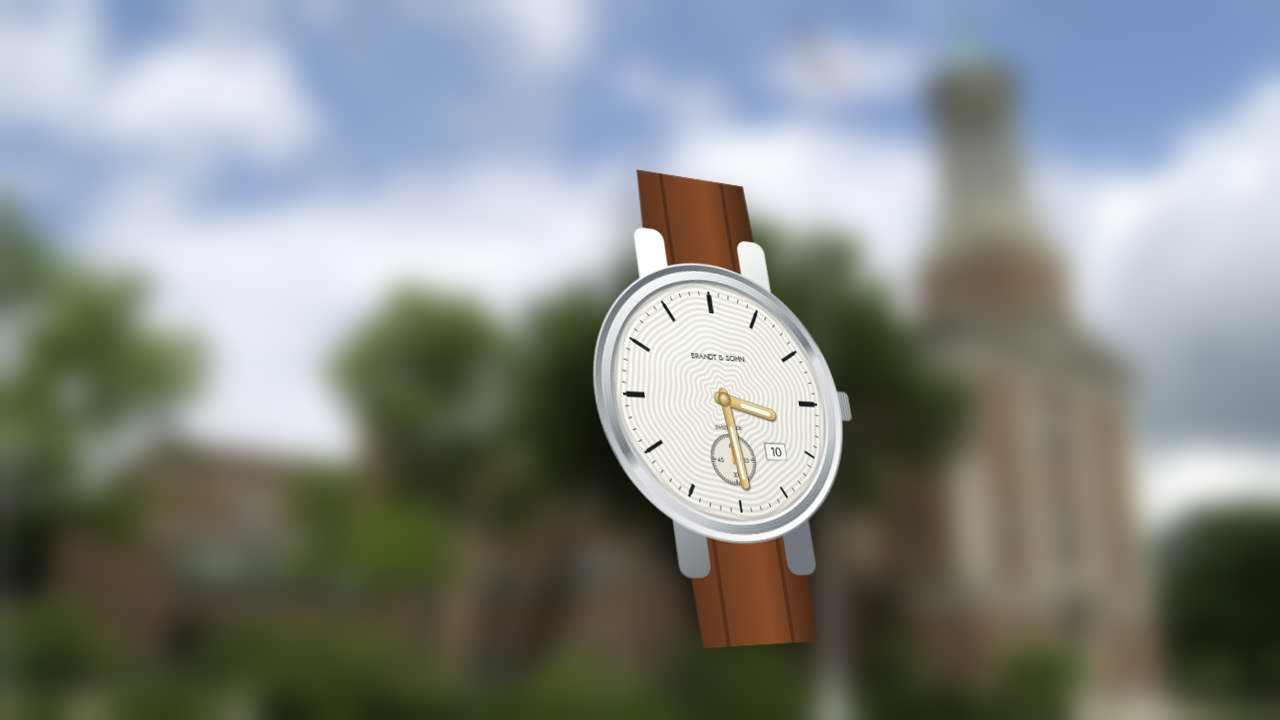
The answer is 3:29
